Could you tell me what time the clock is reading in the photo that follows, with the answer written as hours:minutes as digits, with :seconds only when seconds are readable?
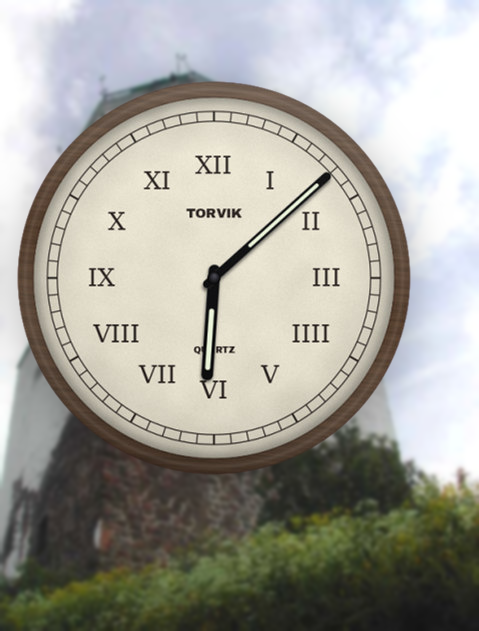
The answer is 6:08
